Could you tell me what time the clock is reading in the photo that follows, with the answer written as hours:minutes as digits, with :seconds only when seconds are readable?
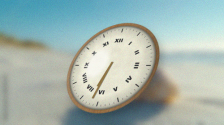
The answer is 6:32
